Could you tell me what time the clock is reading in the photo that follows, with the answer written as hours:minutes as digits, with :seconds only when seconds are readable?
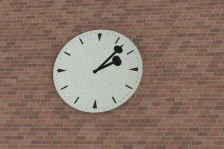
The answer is 2:07
